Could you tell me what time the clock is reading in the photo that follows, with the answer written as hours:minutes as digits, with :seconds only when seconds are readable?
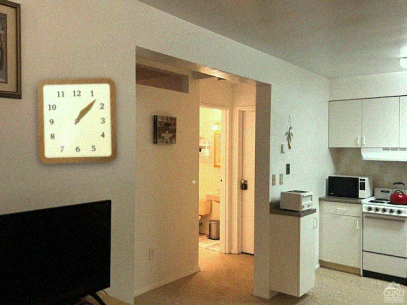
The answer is 1:07
